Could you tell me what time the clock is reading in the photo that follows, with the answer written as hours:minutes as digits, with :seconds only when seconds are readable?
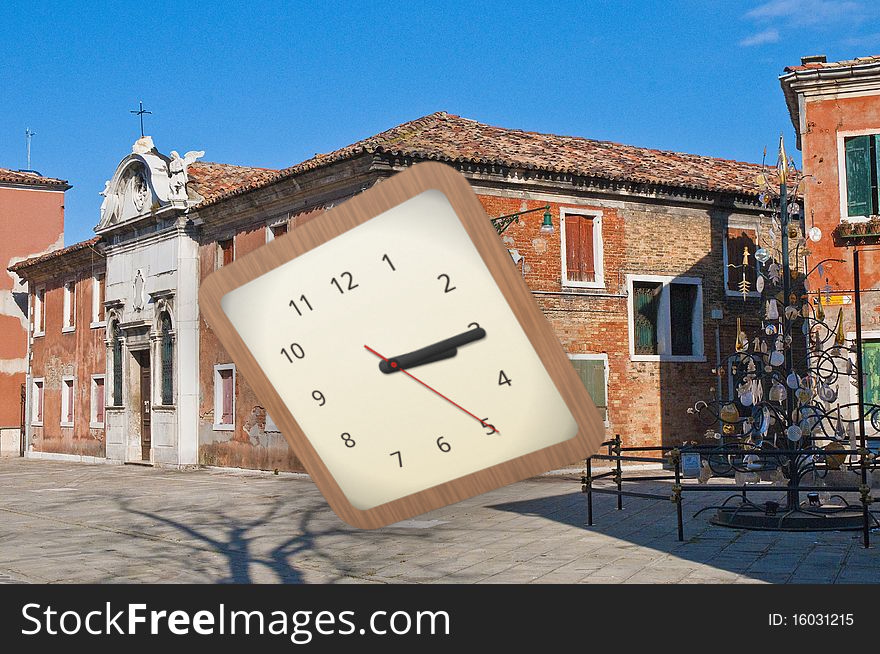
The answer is 3:15:25
